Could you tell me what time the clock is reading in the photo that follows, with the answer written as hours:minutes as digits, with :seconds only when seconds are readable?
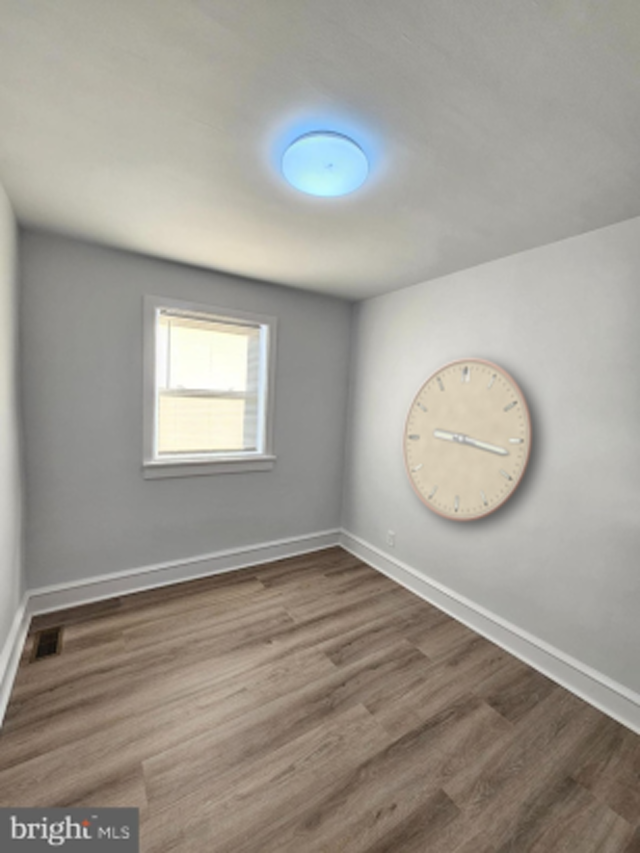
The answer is 9:17
